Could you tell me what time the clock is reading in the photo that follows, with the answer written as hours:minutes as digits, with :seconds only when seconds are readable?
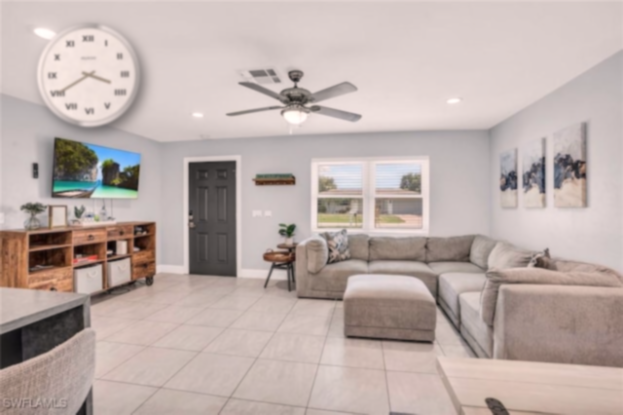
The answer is 3:40
